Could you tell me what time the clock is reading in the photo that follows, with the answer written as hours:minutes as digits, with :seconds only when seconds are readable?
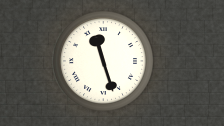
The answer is 11:27
